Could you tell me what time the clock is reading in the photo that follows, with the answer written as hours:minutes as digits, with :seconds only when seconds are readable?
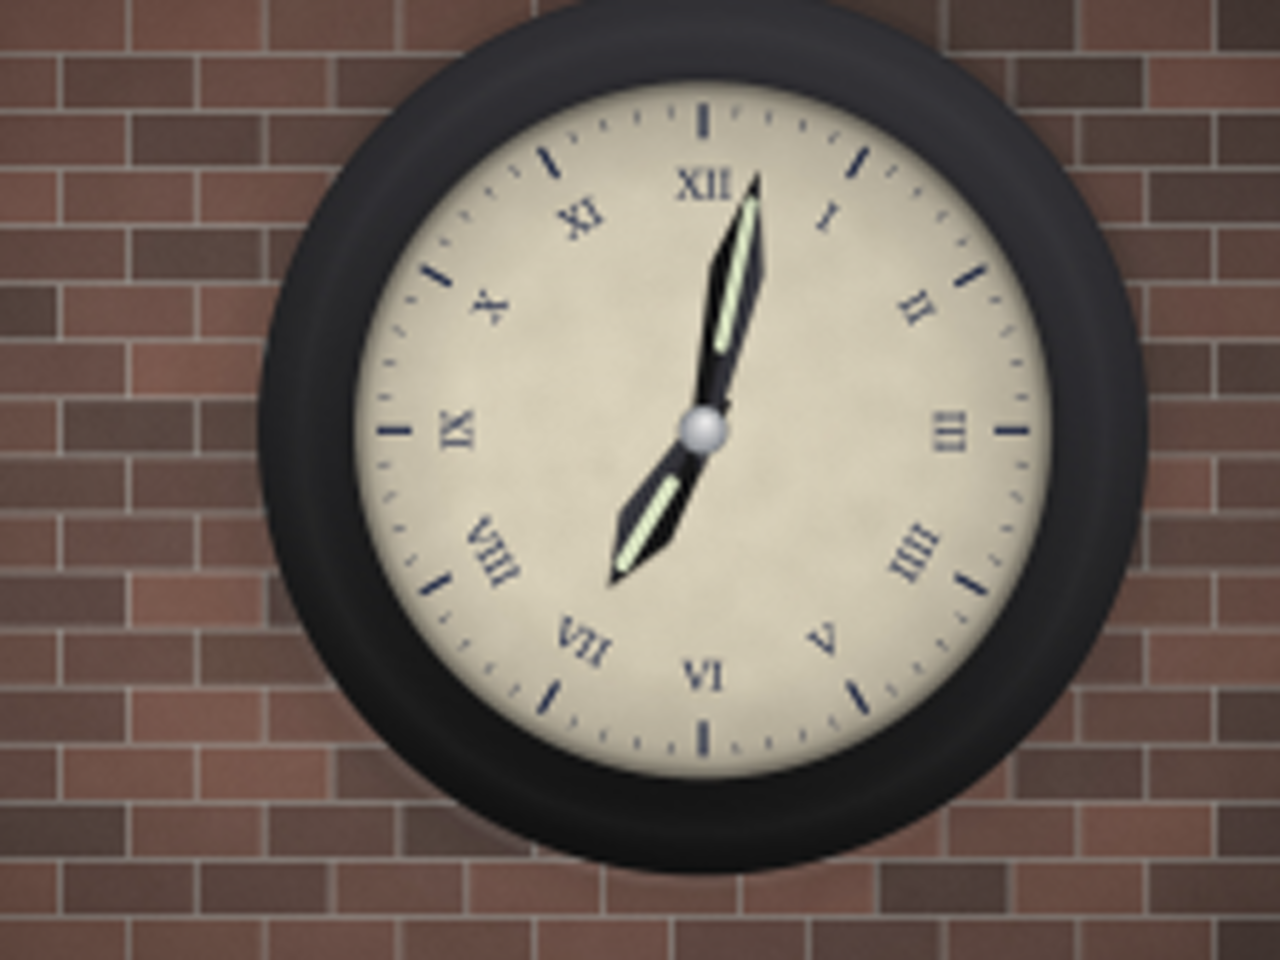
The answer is 7:02
